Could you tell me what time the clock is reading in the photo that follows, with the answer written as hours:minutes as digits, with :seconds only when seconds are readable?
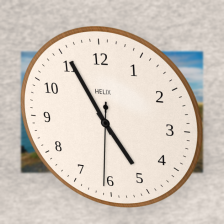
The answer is 4:55:31
